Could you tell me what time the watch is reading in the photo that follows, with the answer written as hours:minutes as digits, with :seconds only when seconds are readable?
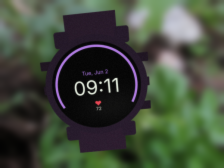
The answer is 9:11
